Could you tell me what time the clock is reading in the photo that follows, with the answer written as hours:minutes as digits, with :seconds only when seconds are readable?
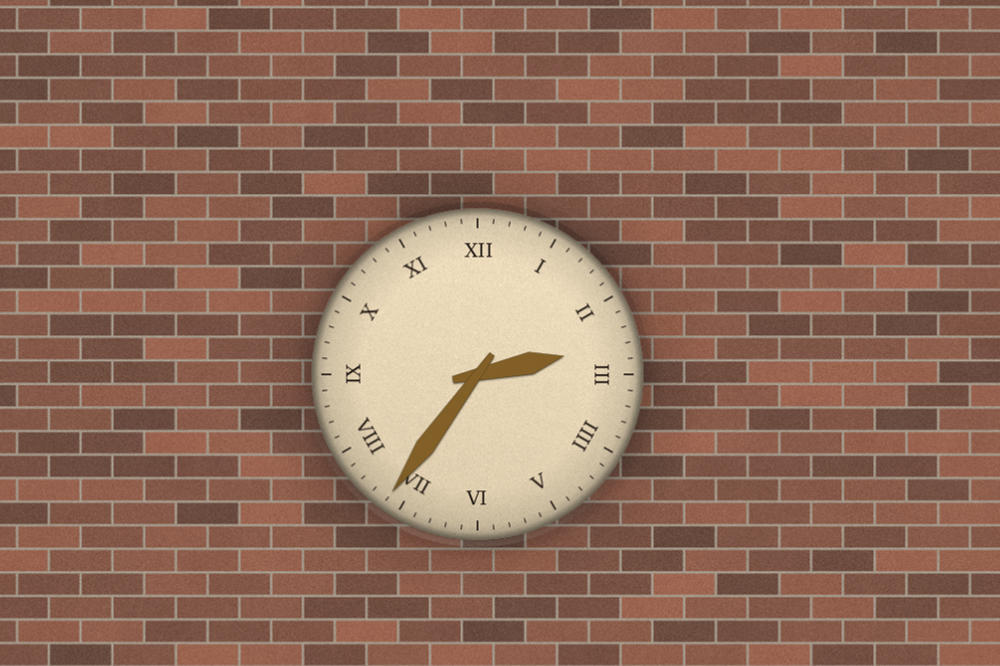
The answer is 2:36
